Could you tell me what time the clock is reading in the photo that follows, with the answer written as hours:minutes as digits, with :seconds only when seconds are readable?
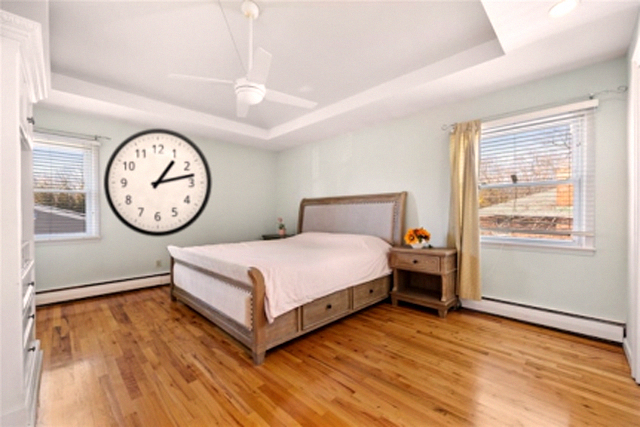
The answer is 1:13
